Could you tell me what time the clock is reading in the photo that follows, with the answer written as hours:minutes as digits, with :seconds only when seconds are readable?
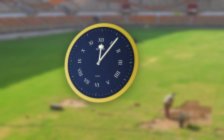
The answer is 12:06
